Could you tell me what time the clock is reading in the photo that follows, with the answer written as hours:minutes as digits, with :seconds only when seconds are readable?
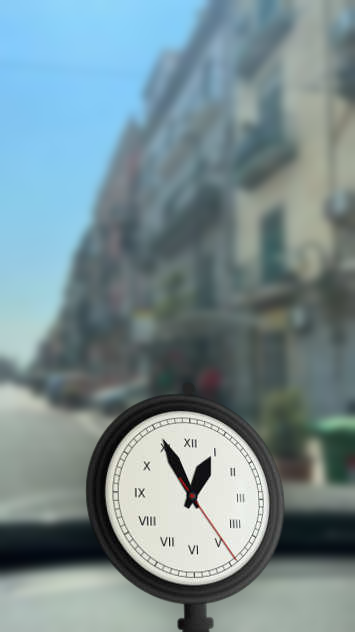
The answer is 12:55:24
